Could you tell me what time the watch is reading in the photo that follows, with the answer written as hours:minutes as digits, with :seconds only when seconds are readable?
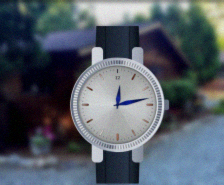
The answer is 12:13
